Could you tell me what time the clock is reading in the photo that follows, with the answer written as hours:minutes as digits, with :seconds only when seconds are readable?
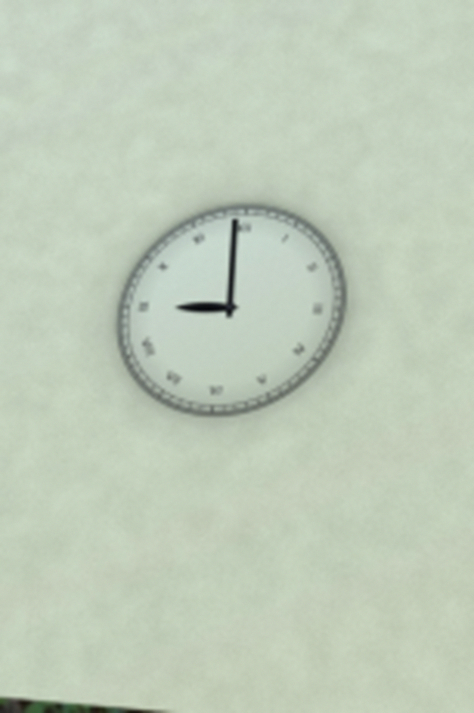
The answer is 8:59
